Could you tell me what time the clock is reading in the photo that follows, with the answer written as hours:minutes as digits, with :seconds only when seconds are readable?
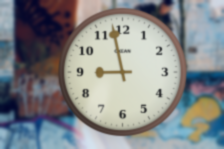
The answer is 8:58
